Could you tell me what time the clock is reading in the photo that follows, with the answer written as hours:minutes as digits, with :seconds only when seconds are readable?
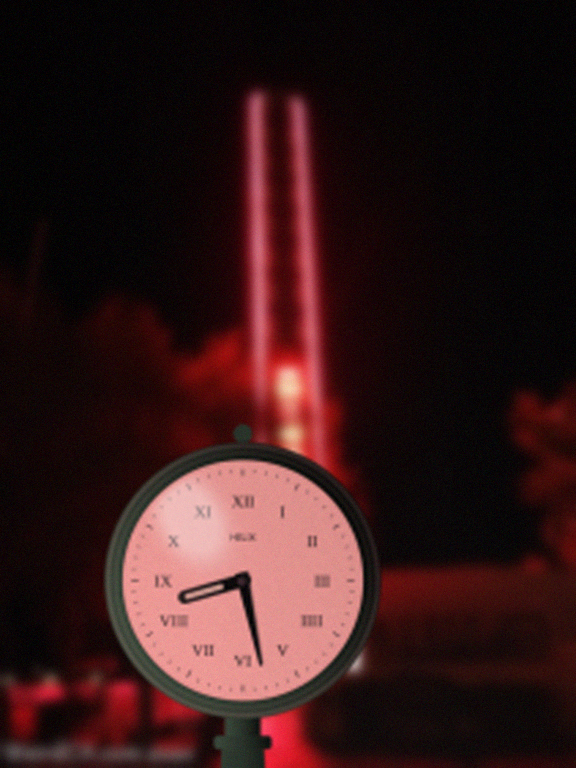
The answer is 8:28
